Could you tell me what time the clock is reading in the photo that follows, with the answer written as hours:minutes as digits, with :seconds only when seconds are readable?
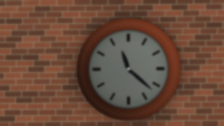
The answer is 11:22
